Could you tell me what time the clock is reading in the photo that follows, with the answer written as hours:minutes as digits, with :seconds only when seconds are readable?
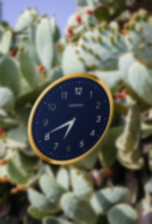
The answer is 6:41
